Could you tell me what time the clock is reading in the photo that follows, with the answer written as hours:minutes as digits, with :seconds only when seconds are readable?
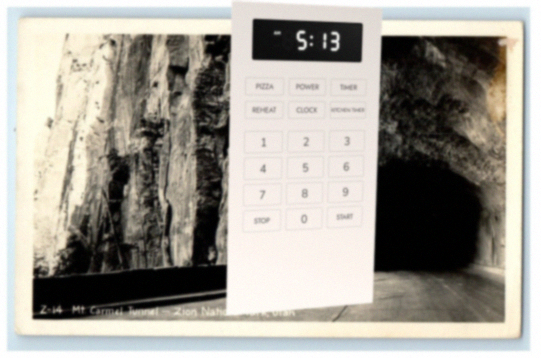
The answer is 5:13
